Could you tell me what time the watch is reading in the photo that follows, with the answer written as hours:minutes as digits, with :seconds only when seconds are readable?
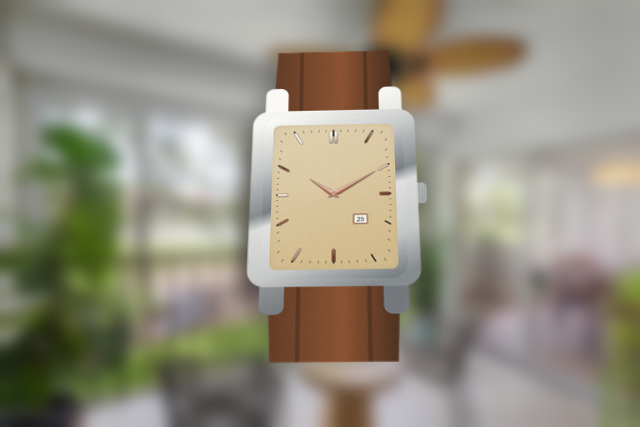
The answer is 10:10
